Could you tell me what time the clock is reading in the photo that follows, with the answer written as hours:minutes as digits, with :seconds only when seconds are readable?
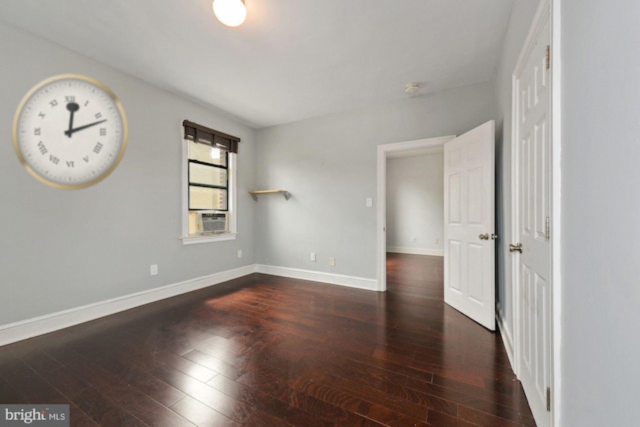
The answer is 12:12
